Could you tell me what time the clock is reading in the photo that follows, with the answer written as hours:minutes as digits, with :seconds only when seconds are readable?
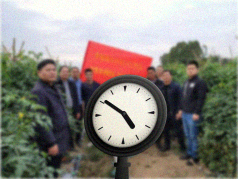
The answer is 4:51
